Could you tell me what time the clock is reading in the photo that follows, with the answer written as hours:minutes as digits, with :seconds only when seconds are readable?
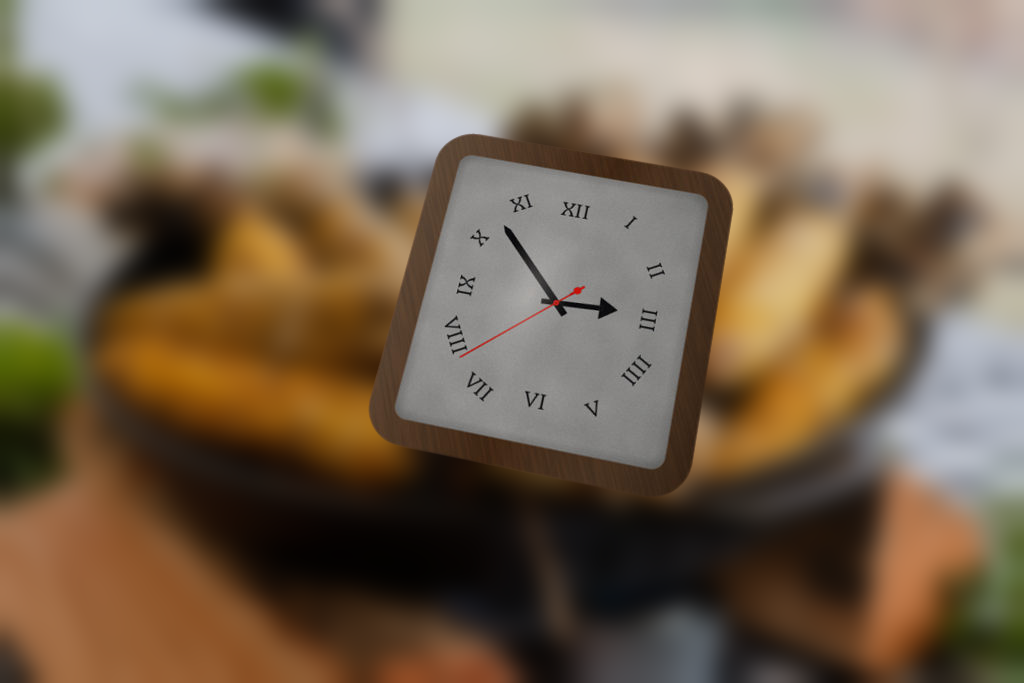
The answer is 2:52:38
